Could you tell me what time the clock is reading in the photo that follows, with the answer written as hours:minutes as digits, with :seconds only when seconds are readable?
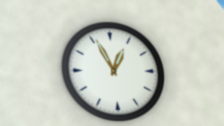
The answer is 12:56
